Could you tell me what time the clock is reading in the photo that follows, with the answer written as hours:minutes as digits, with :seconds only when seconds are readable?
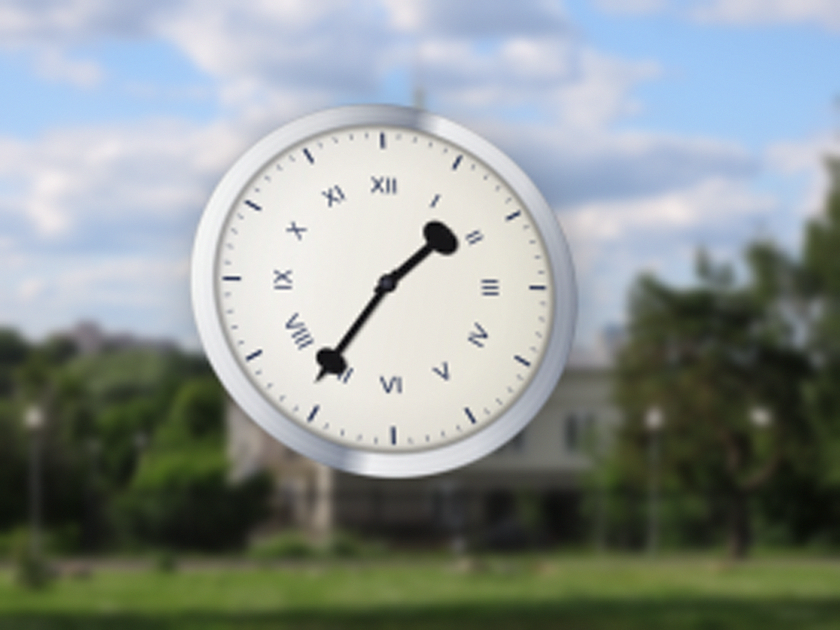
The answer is 1:36
